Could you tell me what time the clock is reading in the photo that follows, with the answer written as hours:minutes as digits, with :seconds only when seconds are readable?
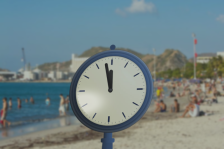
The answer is 11:58
